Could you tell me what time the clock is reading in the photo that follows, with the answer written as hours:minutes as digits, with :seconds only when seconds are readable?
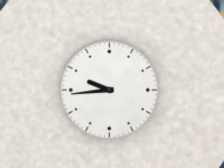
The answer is 9:44
